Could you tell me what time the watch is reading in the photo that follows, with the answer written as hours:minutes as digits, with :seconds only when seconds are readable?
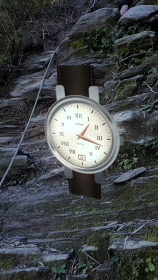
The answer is 1:18
